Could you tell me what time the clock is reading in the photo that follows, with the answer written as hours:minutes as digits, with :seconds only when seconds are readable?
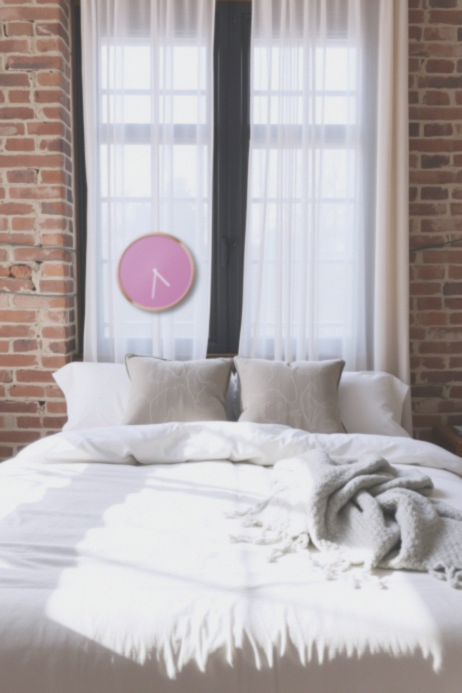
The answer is 4:31
